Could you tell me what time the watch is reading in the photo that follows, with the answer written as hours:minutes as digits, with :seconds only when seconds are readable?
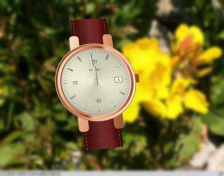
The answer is 11:59
